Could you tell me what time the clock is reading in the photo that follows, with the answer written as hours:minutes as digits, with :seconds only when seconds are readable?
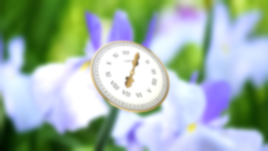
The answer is 7:05
